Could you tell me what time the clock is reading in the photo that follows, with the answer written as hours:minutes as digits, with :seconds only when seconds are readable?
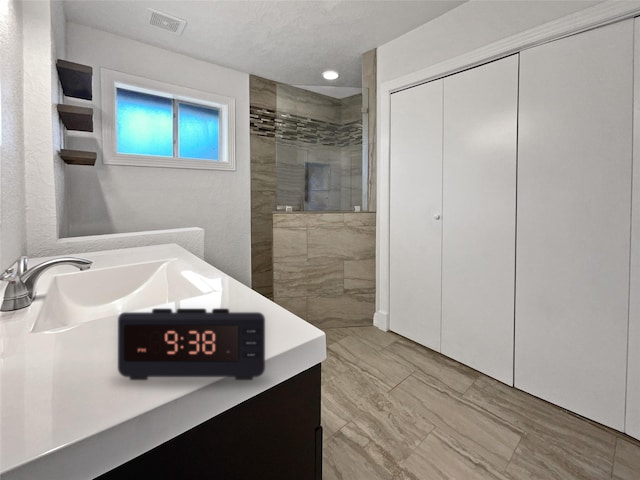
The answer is 9:38
